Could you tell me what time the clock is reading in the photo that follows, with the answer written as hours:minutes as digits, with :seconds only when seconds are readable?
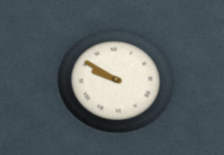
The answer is 9:51
